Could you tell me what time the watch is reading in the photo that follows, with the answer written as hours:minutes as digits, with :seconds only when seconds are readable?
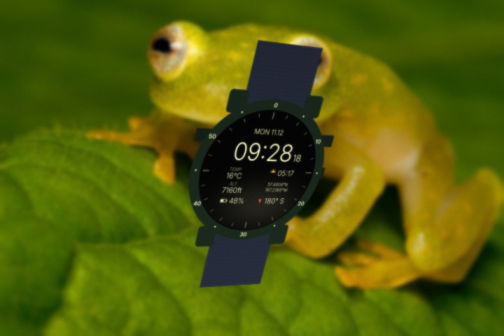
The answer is 9:28:18
